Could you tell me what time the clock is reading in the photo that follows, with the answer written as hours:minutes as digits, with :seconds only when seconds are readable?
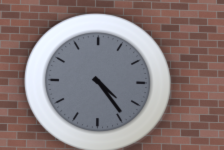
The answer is 4:24
